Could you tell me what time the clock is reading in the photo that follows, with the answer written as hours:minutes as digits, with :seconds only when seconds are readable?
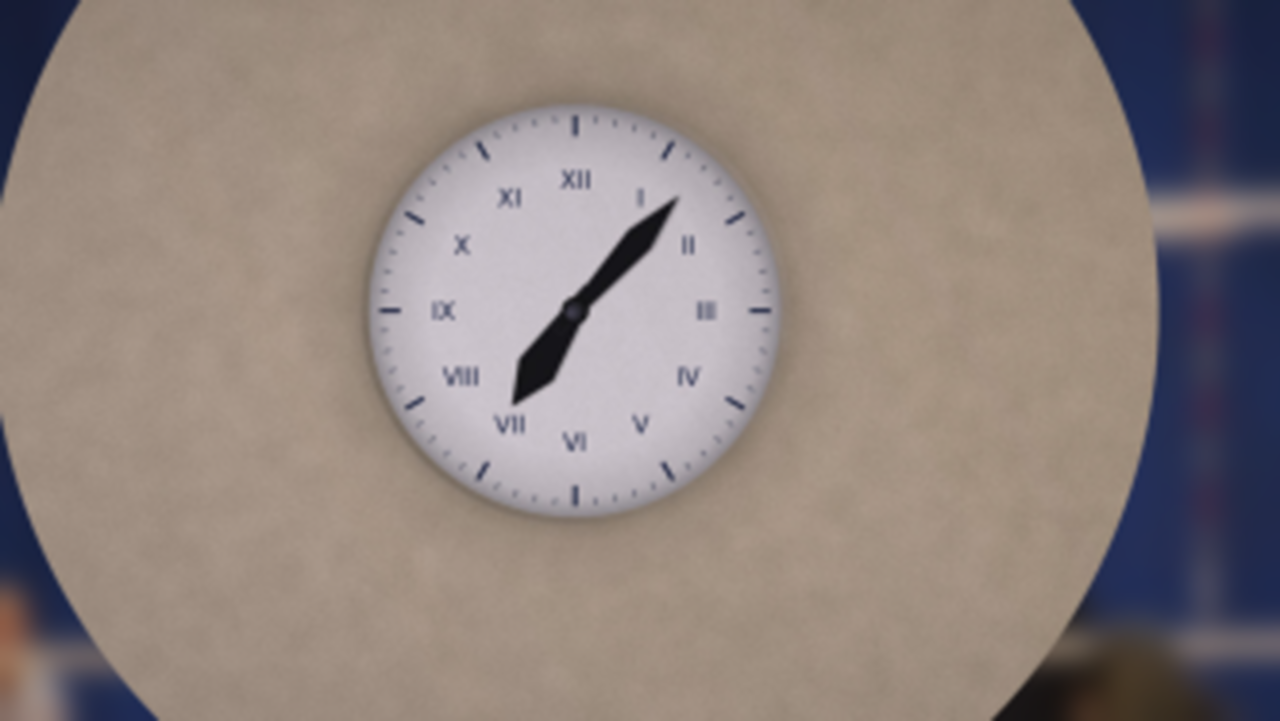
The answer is 7:07
